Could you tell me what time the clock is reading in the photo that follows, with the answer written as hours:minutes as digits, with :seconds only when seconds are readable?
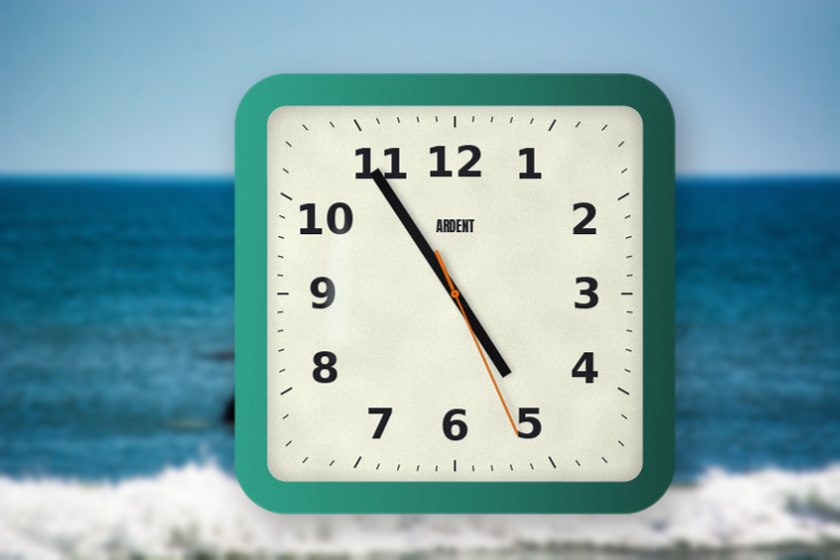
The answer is 4:54:26
